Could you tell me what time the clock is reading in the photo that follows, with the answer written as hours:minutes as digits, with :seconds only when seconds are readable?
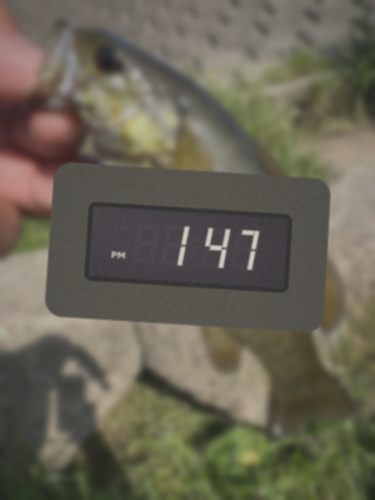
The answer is 1:47
